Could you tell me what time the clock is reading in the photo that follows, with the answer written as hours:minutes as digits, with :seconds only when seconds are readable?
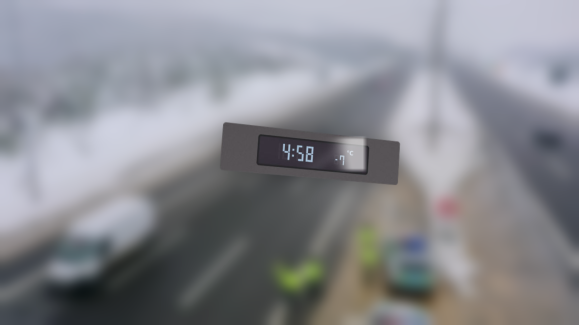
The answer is 4:58
